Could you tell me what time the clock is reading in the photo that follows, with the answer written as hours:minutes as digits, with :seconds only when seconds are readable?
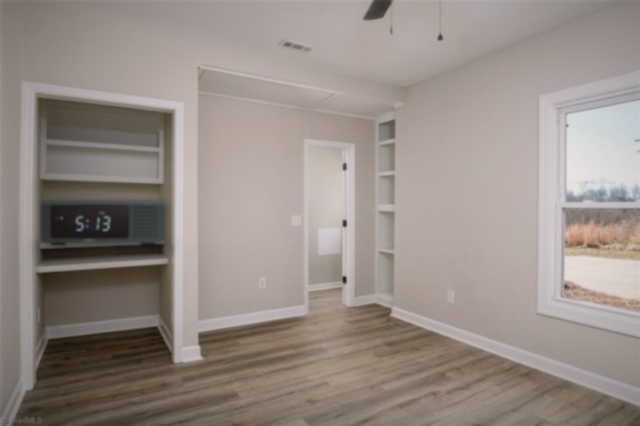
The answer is 5:13
